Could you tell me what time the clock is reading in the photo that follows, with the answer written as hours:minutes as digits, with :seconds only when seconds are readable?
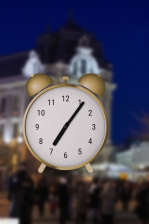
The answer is 7:06
